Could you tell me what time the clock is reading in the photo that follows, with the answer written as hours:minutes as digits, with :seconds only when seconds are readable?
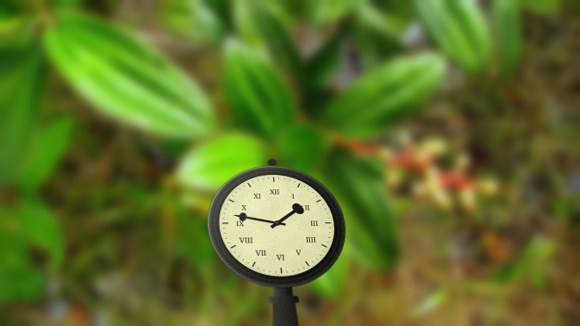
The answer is 1:47
